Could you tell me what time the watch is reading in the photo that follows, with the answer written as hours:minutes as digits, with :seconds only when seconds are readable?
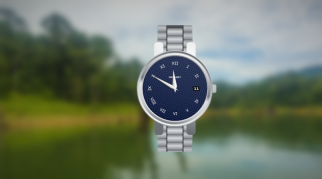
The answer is 11:50
